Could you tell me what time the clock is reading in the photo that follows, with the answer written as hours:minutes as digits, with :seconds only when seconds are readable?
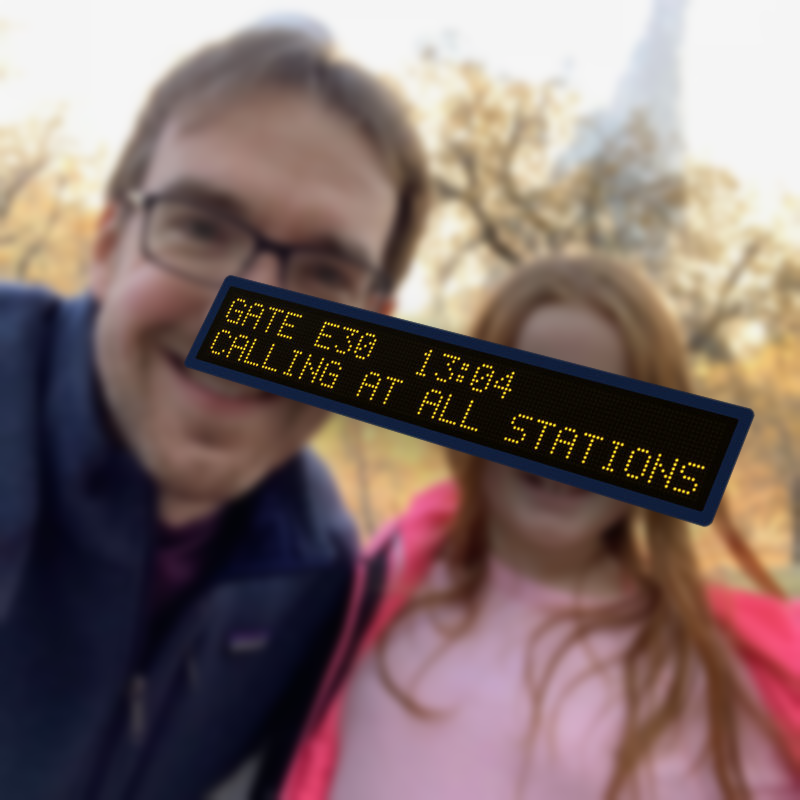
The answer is 13:04
